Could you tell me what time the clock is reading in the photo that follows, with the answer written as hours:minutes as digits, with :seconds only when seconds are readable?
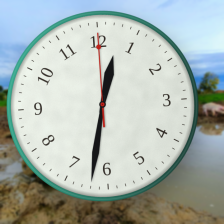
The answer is 12:32:00
